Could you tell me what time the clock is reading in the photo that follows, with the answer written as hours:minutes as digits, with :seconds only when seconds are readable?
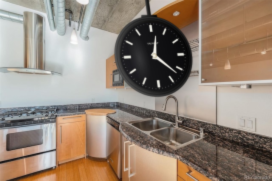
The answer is 12:22
